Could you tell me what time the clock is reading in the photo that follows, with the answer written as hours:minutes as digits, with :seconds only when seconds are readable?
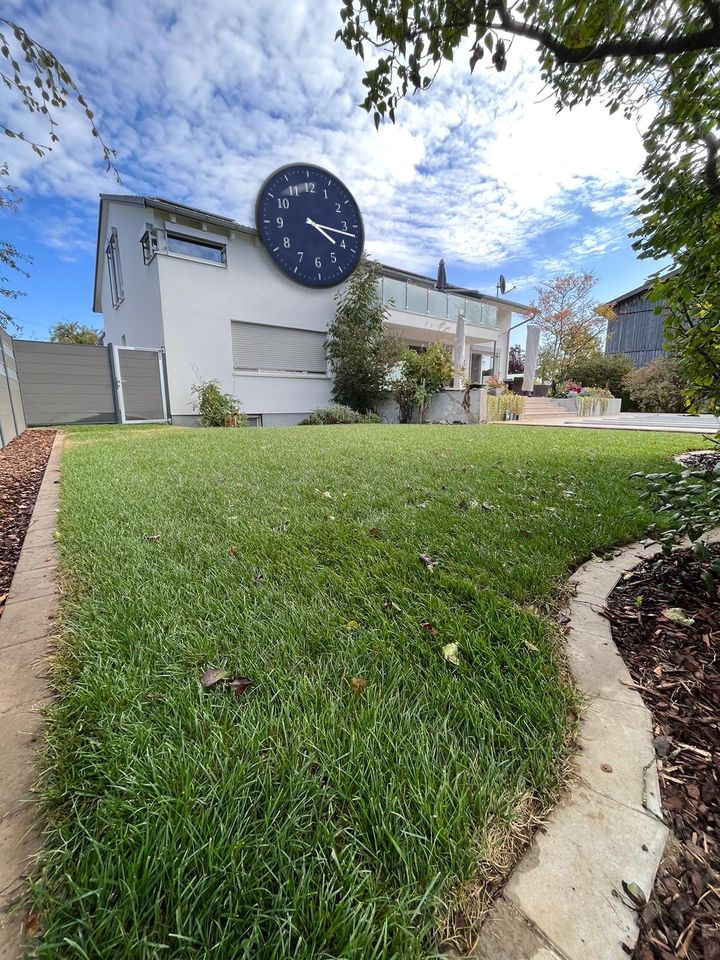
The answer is 4:17
